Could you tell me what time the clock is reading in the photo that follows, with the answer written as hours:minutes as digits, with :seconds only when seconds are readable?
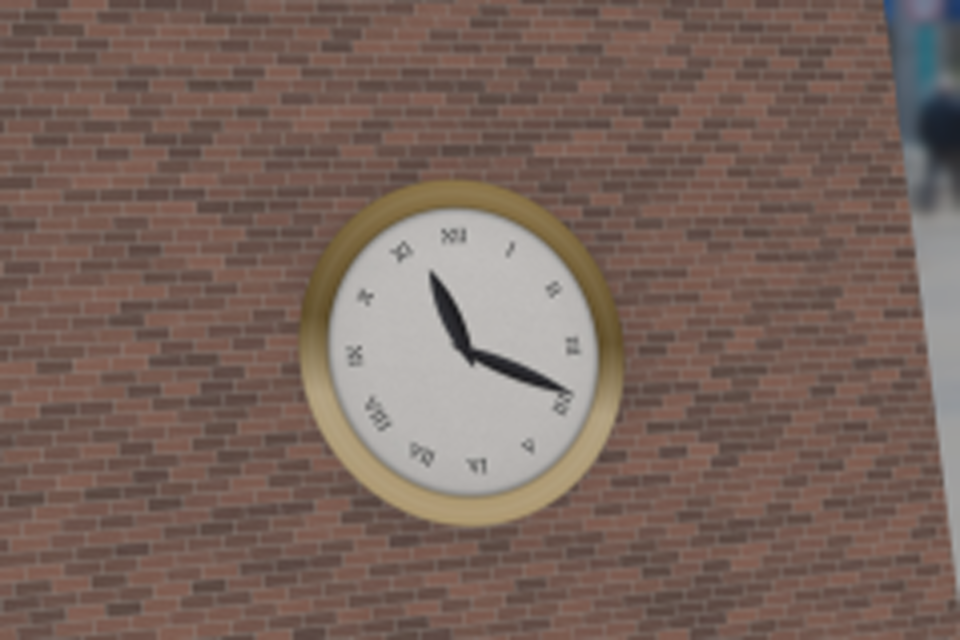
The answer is 11:19
